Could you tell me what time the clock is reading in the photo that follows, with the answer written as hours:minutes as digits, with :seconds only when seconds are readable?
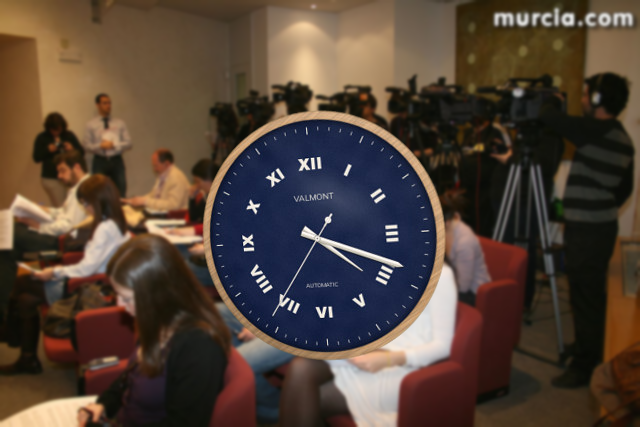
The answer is 4:18:36
